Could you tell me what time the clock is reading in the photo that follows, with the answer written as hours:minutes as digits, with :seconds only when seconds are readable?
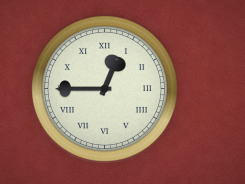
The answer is 12:45
